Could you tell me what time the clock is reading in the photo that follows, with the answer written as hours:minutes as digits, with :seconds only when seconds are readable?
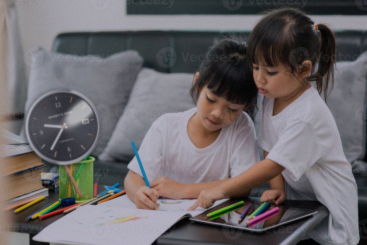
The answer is 9:37
